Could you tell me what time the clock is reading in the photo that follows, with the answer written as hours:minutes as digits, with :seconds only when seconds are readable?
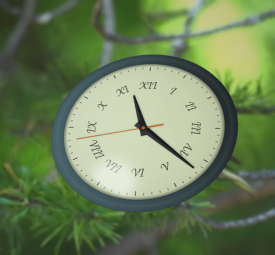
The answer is 11:21:43
